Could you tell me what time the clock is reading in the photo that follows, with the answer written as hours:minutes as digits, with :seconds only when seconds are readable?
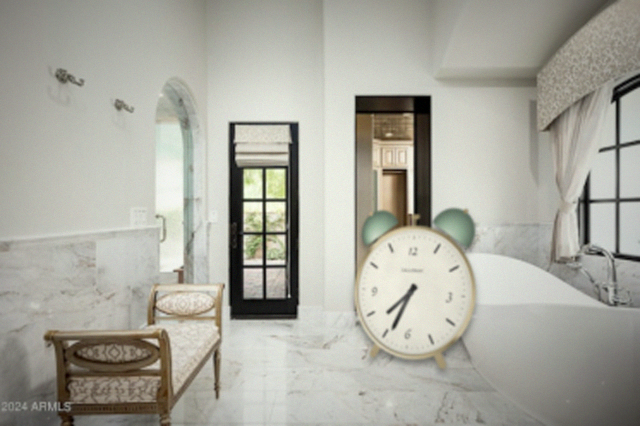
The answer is 7:34
